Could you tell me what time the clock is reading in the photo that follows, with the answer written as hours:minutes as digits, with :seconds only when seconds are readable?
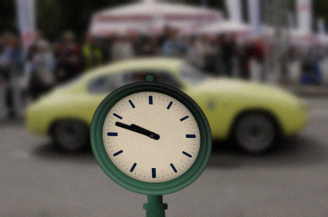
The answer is 9:48
